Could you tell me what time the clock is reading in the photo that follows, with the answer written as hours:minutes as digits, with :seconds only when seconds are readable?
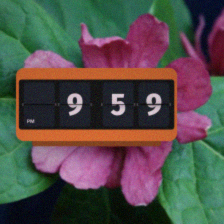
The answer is 9:59
